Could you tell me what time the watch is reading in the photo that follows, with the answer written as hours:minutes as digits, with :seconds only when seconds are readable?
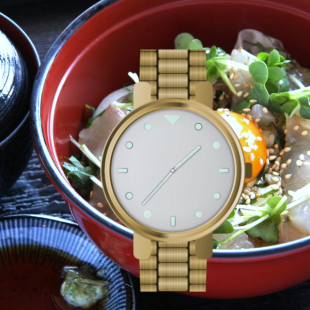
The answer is 1:37
